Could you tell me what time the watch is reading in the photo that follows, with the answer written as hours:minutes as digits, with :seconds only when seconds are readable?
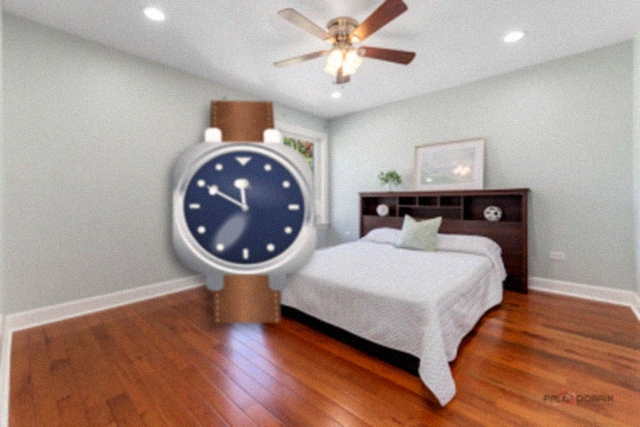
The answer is 11:50
